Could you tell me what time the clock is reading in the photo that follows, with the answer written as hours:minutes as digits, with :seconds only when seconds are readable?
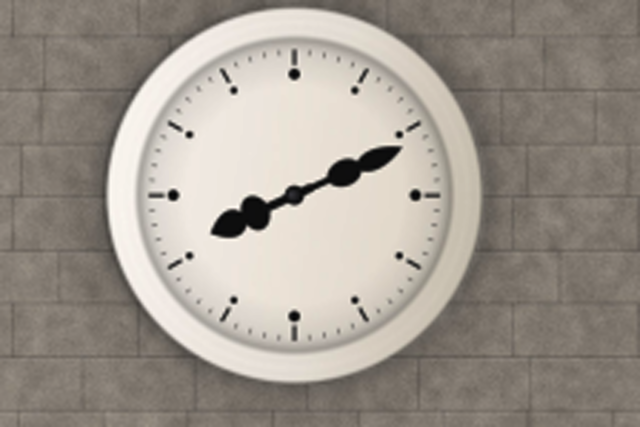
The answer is 8:11
